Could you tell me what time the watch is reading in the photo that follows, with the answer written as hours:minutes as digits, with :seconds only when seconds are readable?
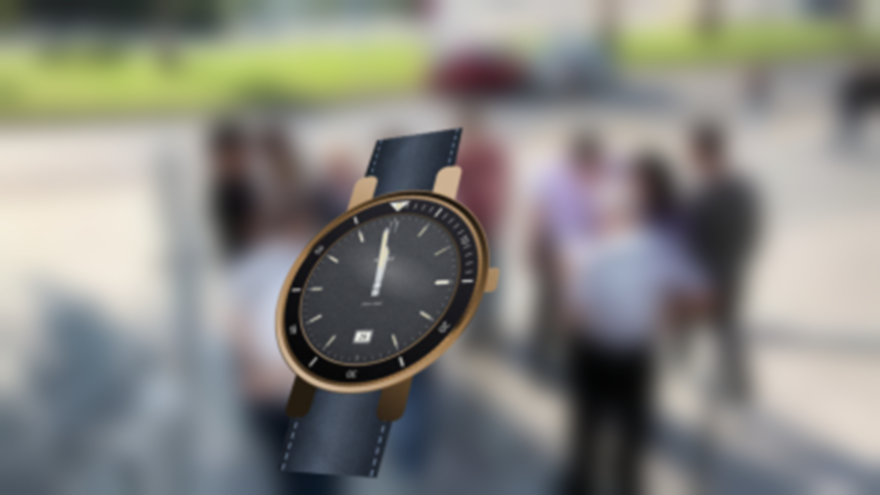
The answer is 11:59
